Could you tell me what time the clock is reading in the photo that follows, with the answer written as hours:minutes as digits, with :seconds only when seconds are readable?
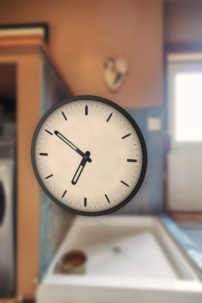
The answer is 6:51
